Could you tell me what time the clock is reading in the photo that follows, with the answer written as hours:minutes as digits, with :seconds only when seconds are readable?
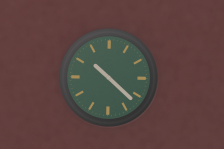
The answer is 10:22
